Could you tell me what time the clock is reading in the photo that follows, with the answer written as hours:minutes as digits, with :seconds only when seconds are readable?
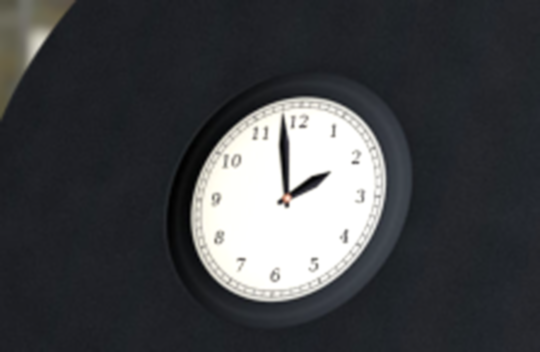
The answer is 1:58
